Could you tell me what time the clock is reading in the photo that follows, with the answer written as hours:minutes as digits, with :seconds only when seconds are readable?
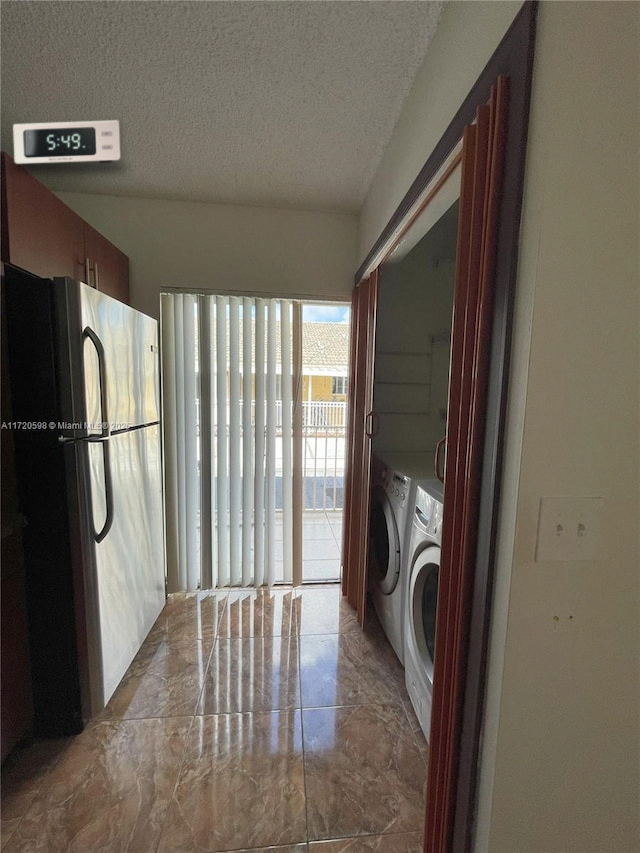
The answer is 5:49
